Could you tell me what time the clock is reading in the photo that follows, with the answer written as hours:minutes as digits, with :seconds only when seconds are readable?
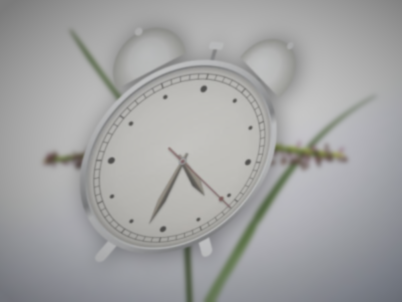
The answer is 4:32:21
